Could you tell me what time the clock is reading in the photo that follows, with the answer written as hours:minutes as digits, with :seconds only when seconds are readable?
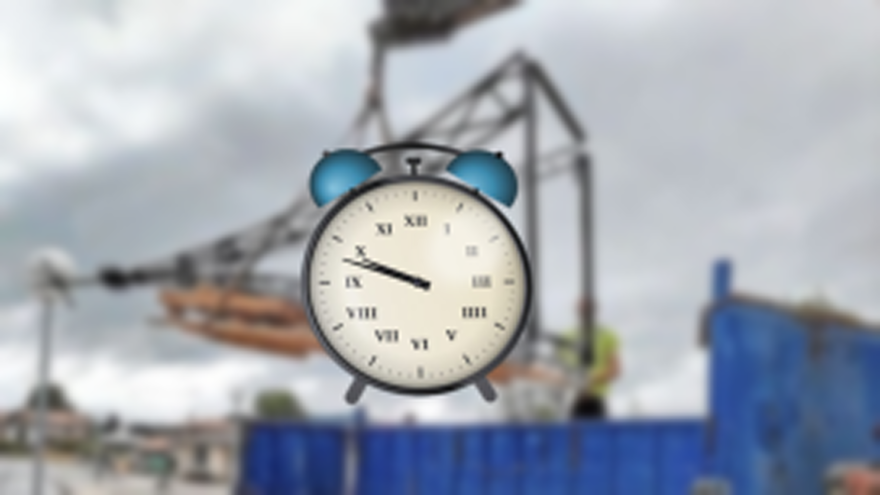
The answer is 9:48
